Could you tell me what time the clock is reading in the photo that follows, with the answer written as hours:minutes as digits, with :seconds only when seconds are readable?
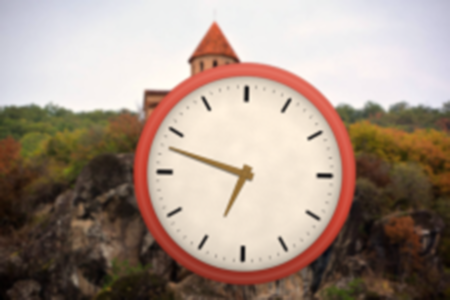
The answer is 6:48
